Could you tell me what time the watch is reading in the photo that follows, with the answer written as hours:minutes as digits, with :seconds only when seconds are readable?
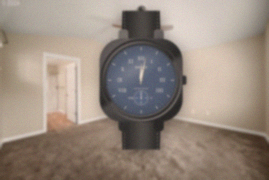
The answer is 12:02
